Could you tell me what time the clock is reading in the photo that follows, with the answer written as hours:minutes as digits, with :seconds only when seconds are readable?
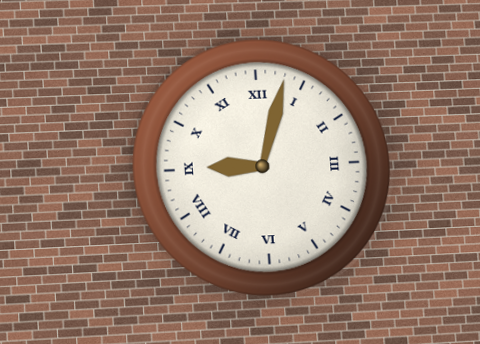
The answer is 9:03
